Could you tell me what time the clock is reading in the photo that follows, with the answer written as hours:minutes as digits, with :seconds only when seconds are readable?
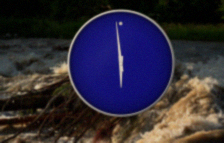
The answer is 5:59
